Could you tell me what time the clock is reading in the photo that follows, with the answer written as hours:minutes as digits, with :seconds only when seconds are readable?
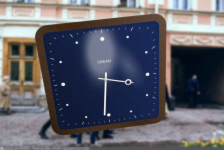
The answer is 3:31
